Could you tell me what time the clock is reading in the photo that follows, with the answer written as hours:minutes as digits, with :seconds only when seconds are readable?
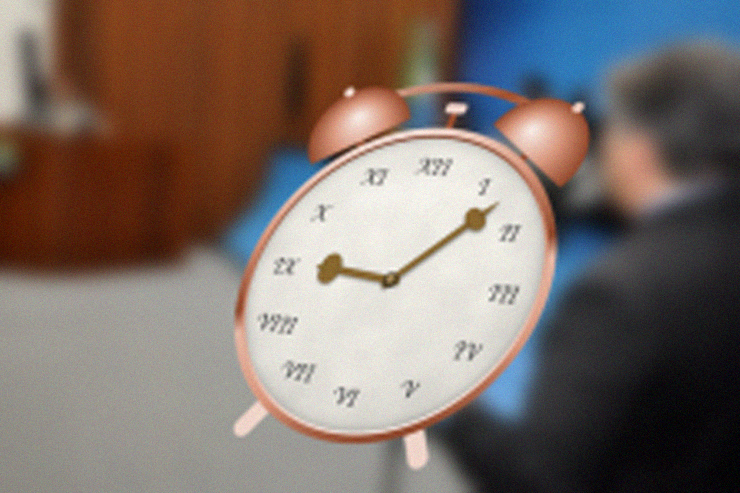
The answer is 9:07
